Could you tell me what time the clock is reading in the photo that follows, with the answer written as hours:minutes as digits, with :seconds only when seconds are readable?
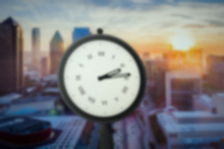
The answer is 2:14
